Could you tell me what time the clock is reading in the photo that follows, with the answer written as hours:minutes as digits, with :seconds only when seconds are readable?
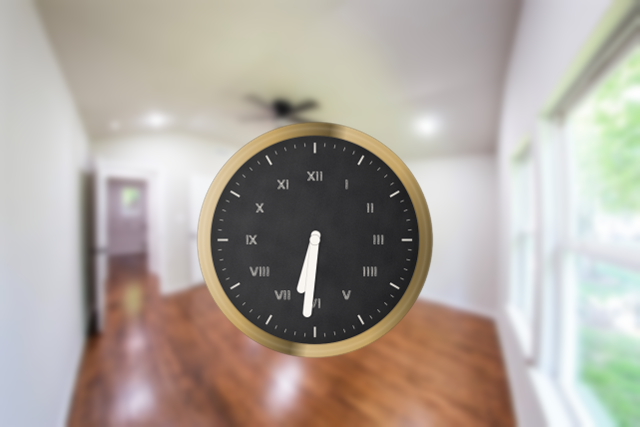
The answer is 6:31
